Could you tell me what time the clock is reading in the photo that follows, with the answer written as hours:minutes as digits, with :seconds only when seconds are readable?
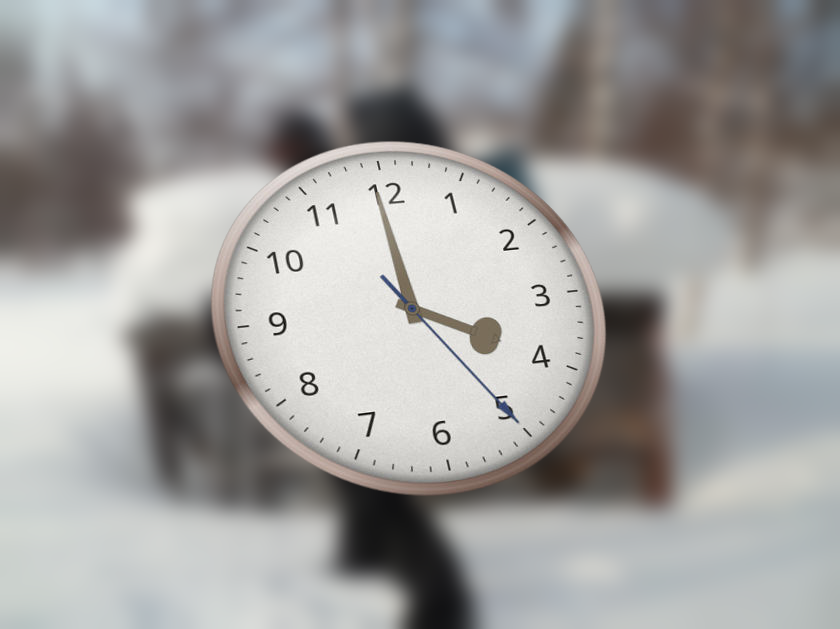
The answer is 3:59:25
